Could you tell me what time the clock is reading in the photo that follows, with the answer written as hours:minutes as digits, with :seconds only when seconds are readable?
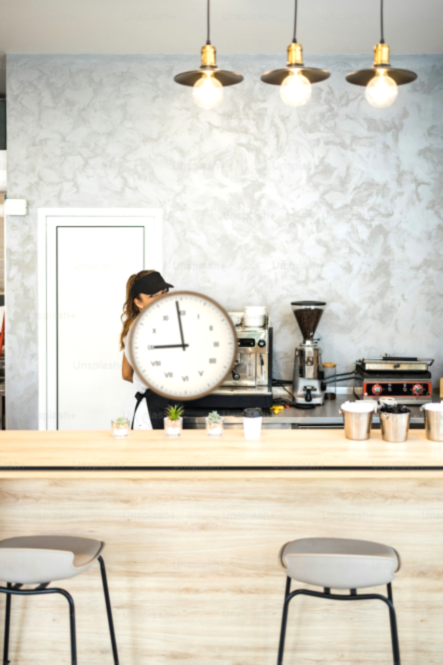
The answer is 8:59
